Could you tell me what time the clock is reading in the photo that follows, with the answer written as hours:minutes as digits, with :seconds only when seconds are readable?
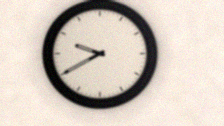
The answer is 9:40
